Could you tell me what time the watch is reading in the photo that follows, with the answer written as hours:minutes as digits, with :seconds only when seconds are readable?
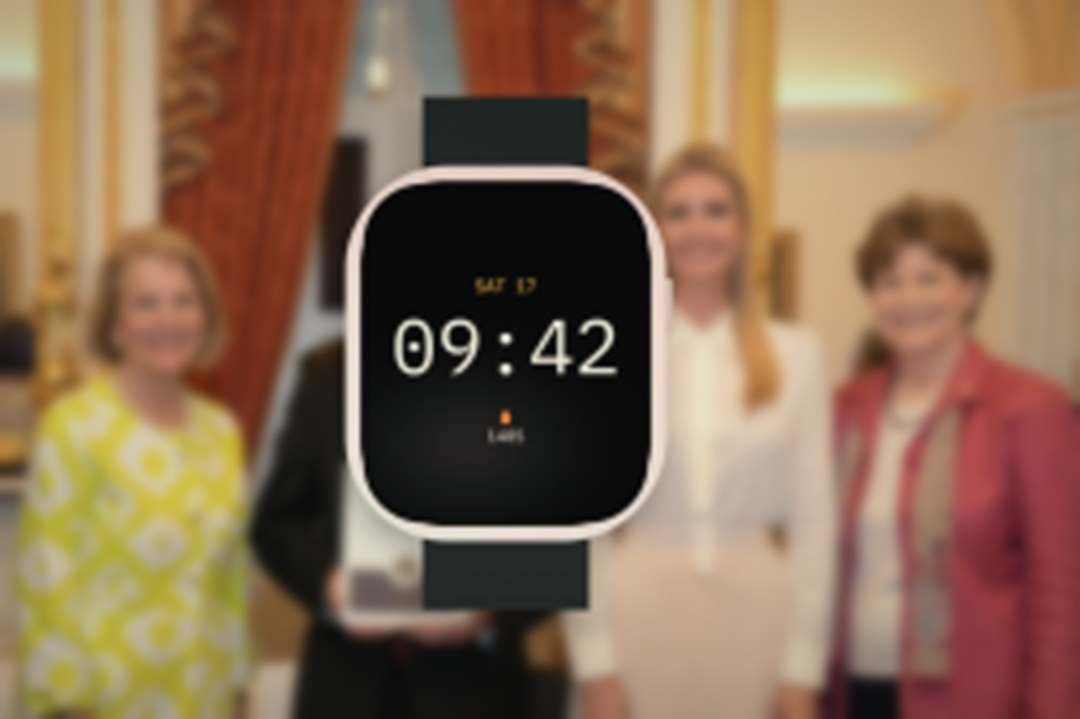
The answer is 9:42
